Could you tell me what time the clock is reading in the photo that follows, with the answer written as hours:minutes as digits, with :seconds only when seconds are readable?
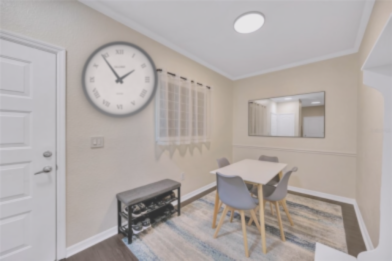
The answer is 1:54
